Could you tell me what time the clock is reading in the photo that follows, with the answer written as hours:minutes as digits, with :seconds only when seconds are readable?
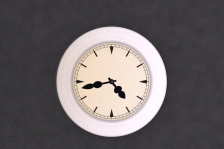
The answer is 4:43
